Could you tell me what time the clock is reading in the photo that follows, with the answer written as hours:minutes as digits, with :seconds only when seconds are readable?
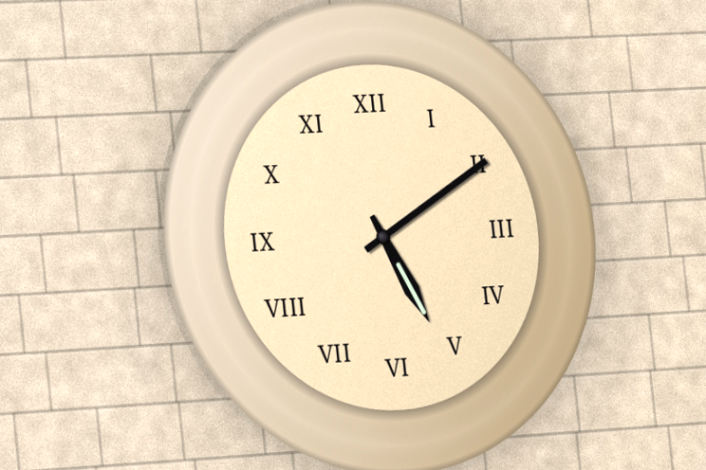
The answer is 5:10
